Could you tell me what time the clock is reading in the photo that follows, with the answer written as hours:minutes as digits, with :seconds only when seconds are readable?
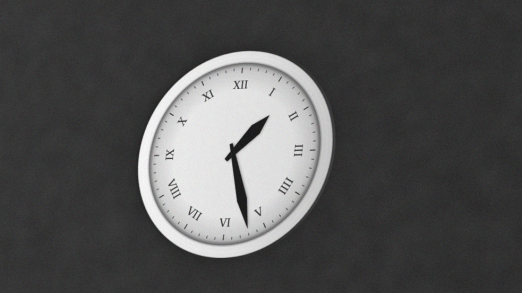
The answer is 1:27
